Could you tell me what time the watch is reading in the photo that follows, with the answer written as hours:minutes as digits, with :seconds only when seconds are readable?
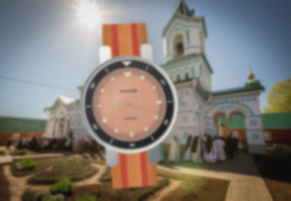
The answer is 9:18
